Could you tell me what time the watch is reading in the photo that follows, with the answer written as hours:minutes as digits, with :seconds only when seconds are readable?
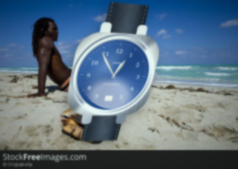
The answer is 12:54
